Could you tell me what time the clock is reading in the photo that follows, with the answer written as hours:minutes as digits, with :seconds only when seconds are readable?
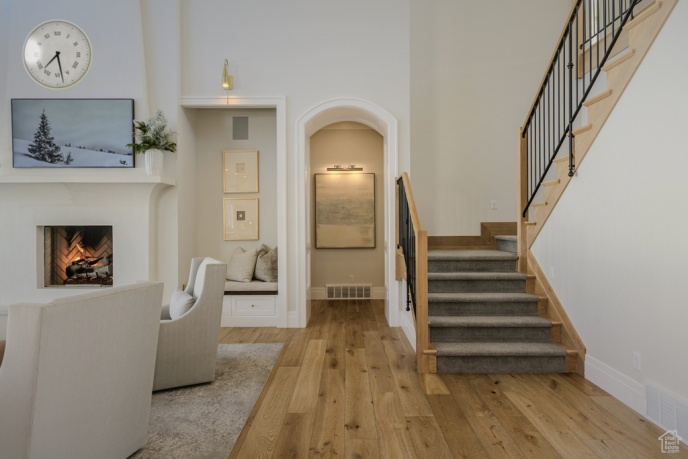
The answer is 7:28
